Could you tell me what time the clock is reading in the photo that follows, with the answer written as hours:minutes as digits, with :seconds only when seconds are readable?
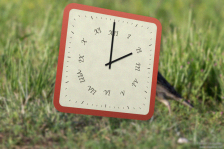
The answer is 2:00
